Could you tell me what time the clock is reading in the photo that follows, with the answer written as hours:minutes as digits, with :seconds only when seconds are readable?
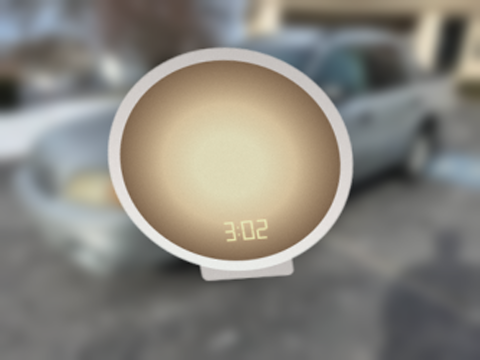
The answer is 3:02
